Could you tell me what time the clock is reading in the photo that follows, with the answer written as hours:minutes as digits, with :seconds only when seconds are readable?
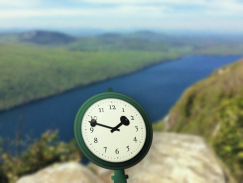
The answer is 1:48
